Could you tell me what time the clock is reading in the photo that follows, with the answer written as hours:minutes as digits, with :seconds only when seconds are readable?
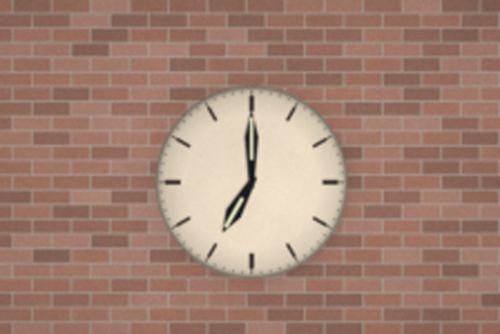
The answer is 7:00
